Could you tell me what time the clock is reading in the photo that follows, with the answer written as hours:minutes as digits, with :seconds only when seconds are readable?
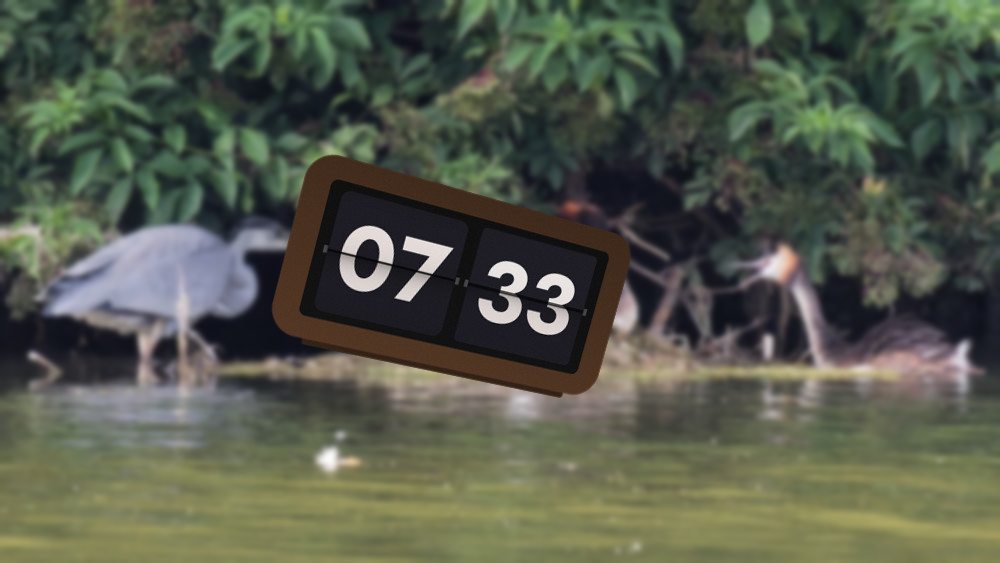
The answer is 7:33
